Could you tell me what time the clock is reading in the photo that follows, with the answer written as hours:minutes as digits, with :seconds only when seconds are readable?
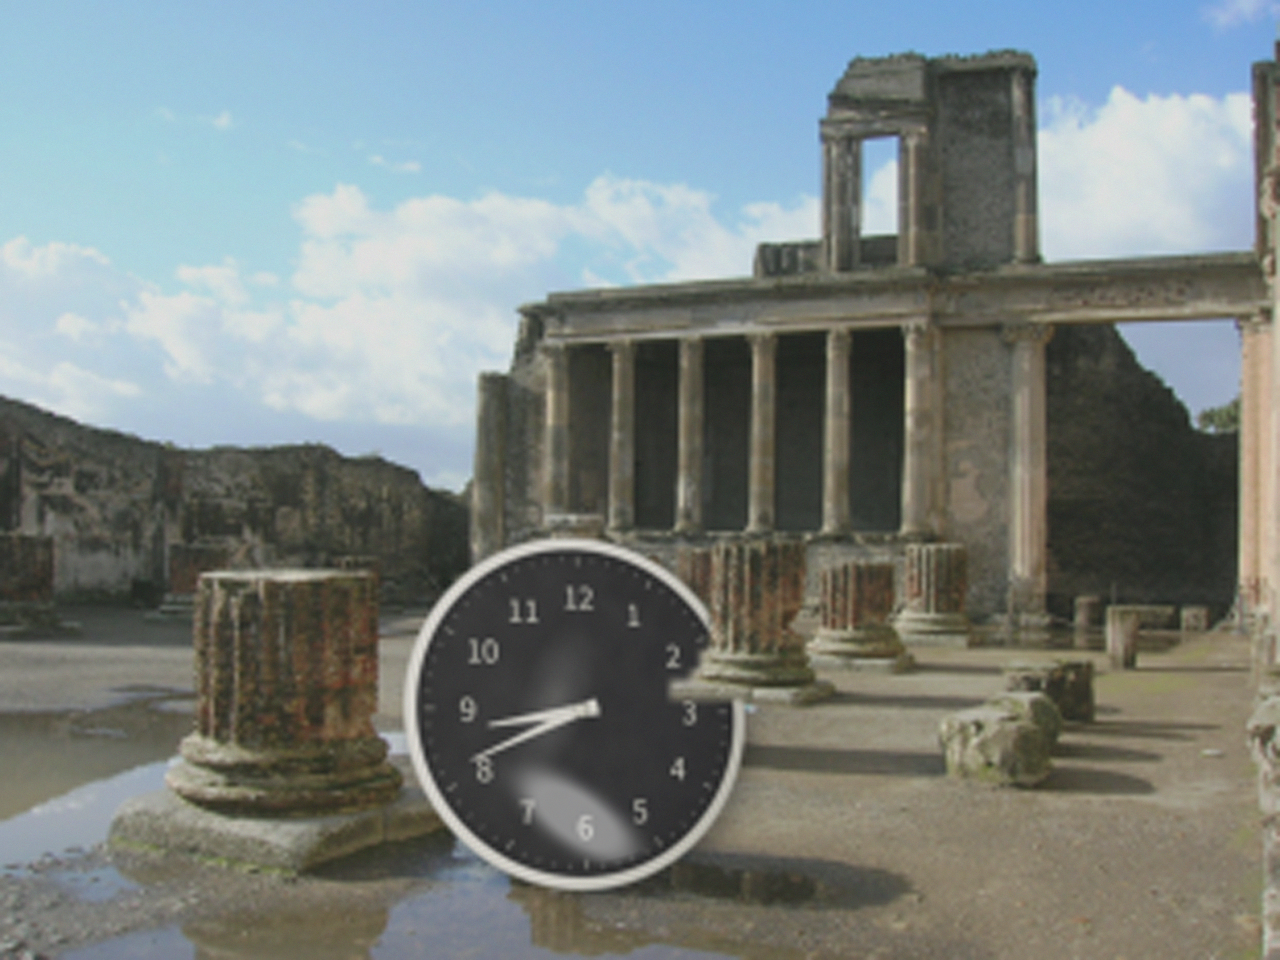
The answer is 8:41
